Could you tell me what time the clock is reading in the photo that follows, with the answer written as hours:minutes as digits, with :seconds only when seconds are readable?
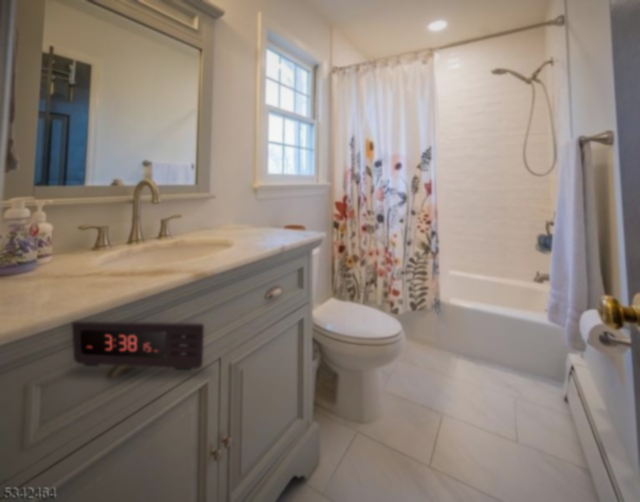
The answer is 3:38
